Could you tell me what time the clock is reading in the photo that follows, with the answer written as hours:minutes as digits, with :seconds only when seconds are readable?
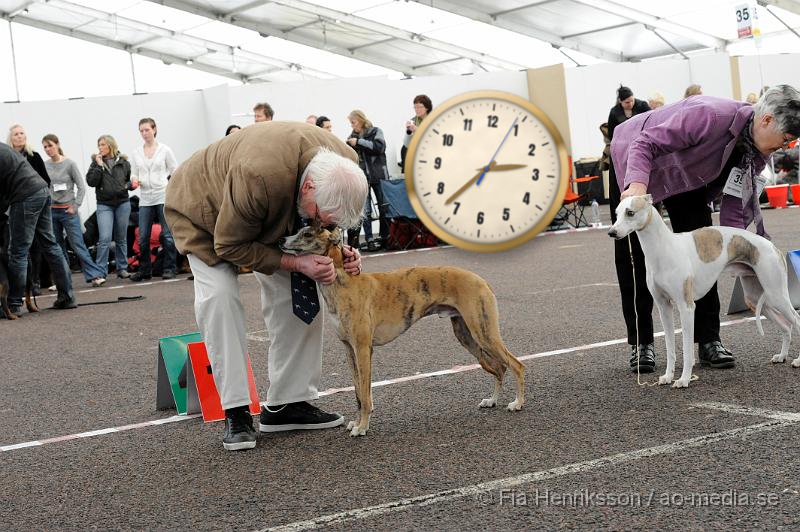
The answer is 2:37:04
